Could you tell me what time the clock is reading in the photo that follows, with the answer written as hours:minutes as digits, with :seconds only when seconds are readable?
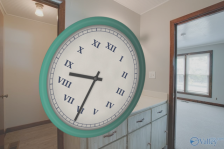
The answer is 8:30
